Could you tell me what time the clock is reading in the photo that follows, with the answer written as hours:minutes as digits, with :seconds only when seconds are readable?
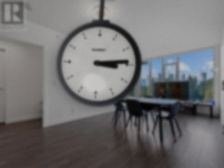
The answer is 3:14
